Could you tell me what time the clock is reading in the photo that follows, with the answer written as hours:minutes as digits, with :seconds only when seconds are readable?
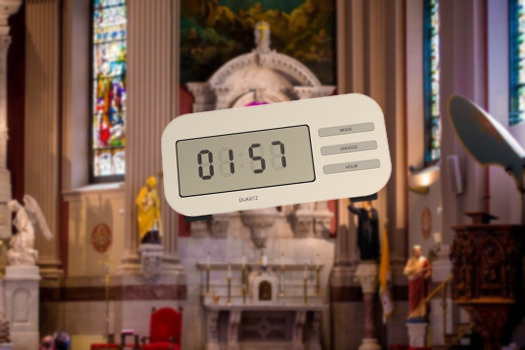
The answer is 1:57
